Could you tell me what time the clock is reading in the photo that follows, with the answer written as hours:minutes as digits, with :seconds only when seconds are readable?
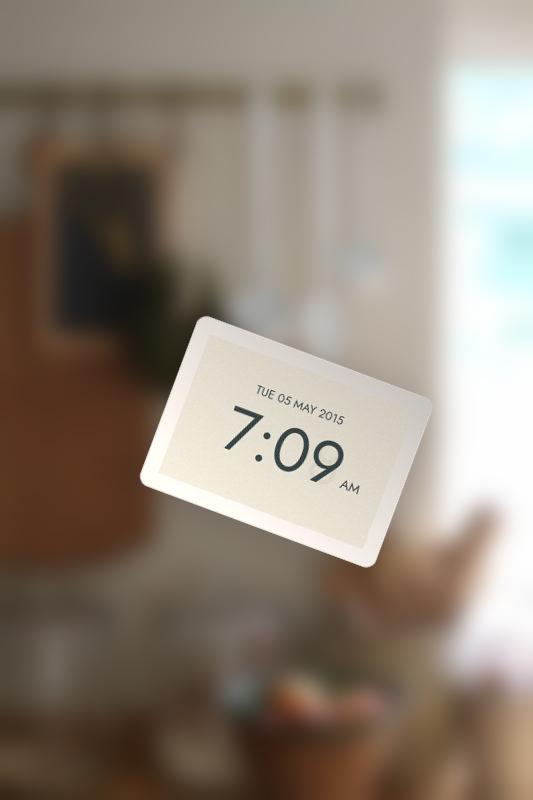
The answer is 7:09
